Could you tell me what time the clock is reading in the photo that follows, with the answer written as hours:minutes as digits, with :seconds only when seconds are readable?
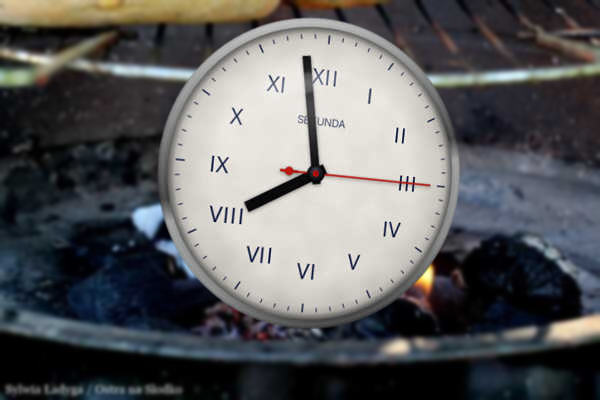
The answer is 7:58:15
